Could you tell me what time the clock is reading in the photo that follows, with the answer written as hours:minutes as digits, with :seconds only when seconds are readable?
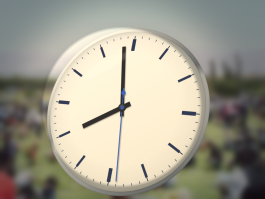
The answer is 7:58:29
